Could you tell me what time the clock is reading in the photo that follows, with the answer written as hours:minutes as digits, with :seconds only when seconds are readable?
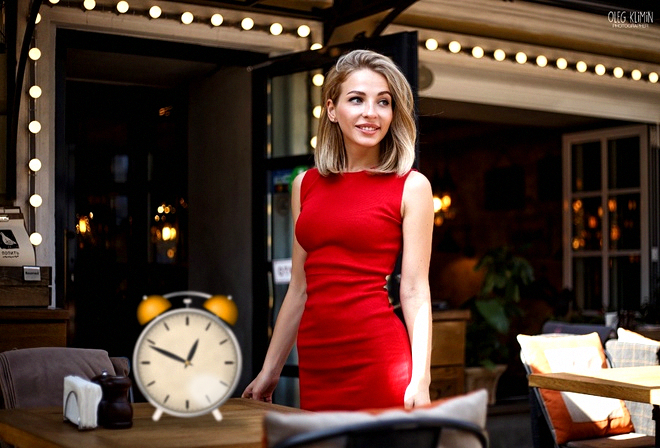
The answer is 12:49
